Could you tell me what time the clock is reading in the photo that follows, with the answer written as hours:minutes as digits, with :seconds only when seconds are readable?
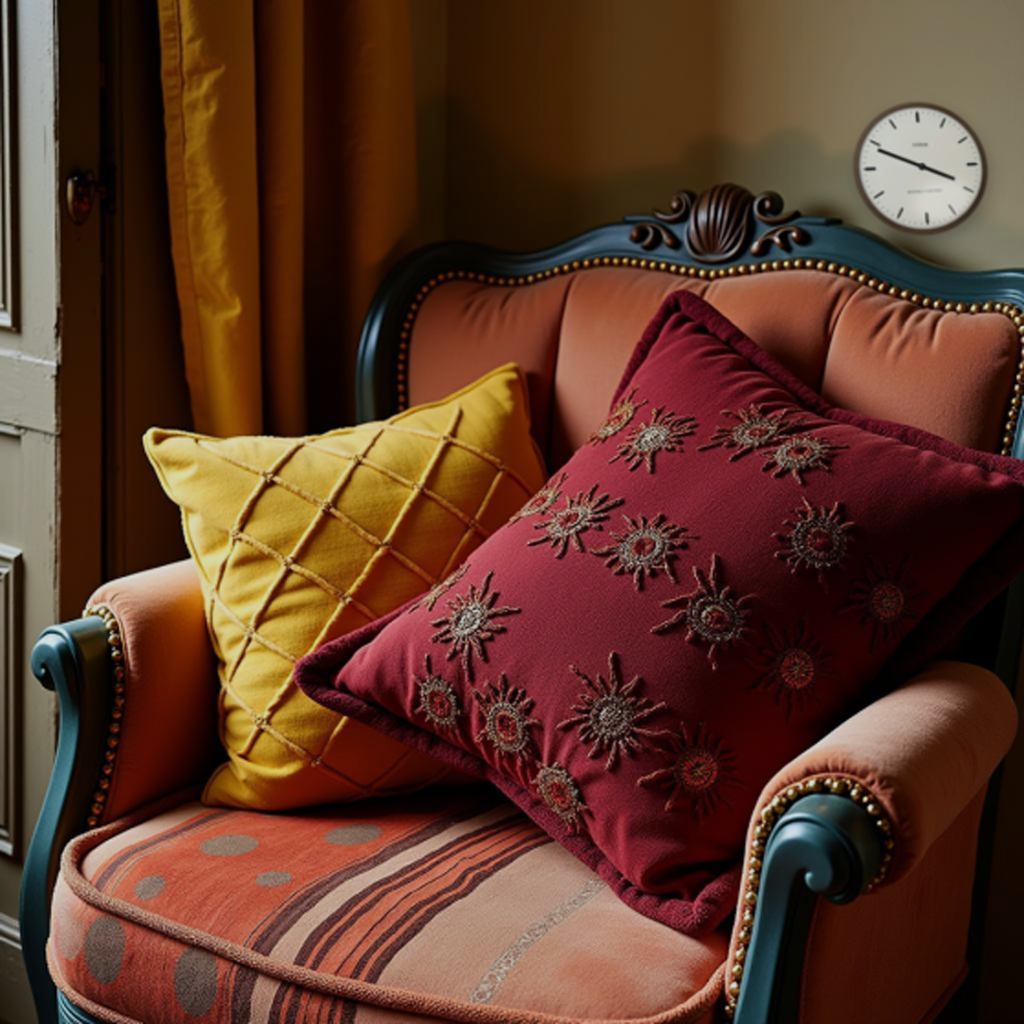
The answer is 3:49
